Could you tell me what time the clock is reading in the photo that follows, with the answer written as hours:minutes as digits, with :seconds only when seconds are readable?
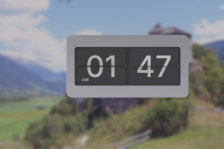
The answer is 1:47
